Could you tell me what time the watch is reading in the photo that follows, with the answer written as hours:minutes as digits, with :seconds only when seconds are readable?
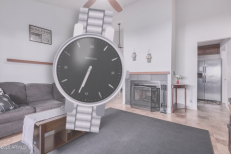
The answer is 6:33
